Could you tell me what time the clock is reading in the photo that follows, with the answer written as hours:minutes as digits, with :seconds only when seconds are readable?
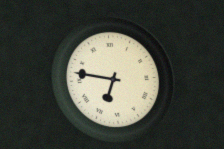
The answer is 6:47
